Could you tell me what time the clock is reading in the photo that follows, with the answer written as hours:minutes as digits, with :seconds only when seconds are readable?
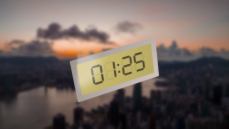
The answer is 1:25
